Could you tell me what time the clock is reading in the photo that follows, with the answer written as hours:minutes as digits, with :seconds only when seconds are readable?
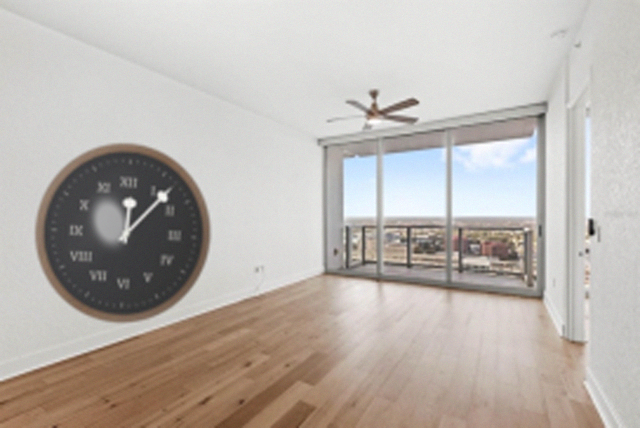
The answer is 12:07
